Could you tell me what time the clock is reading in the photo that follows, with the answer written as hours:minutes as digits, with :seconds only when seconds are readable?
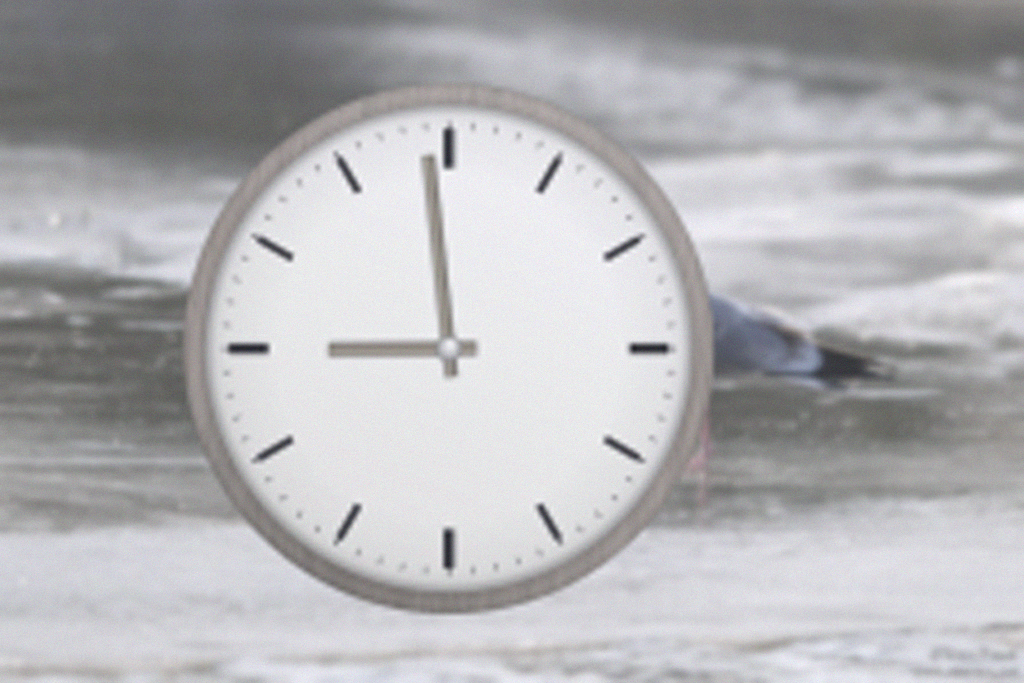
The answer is 8:59
